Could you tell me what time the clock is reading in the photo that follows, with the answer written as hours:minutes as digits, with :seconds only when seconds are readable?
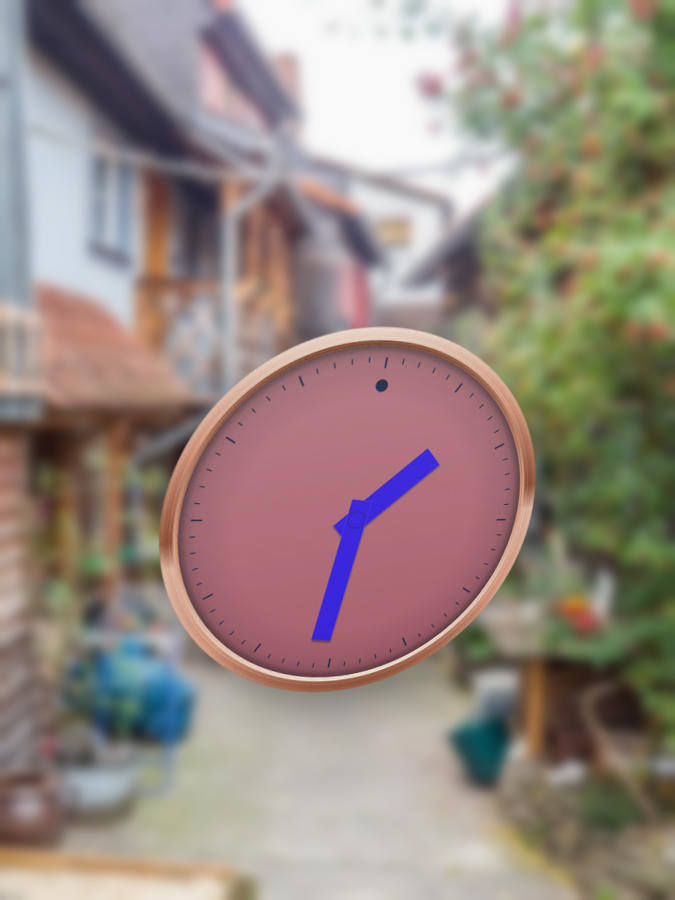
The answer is 1:31
